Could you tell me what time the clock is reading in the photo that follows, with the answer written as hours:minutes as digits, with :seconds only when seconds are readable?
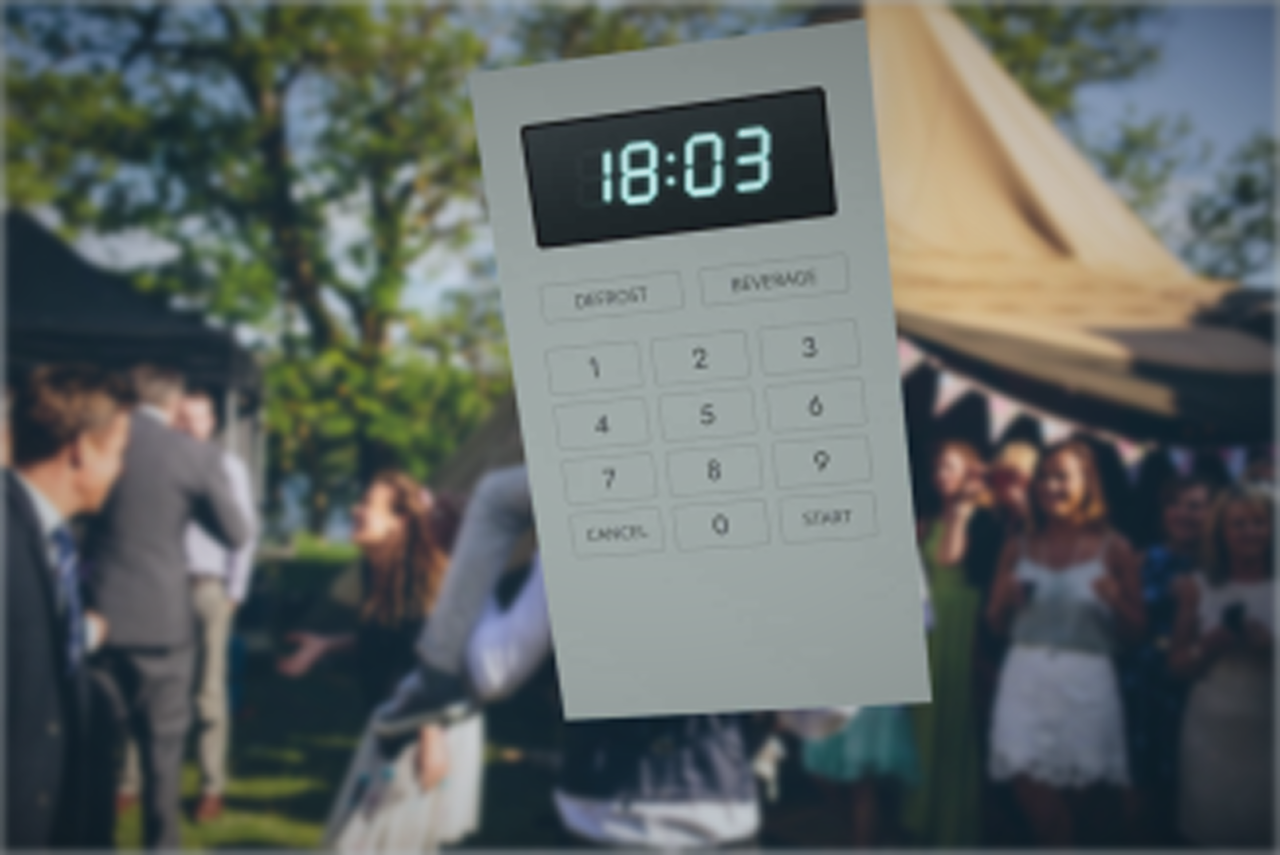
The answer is 18:03
